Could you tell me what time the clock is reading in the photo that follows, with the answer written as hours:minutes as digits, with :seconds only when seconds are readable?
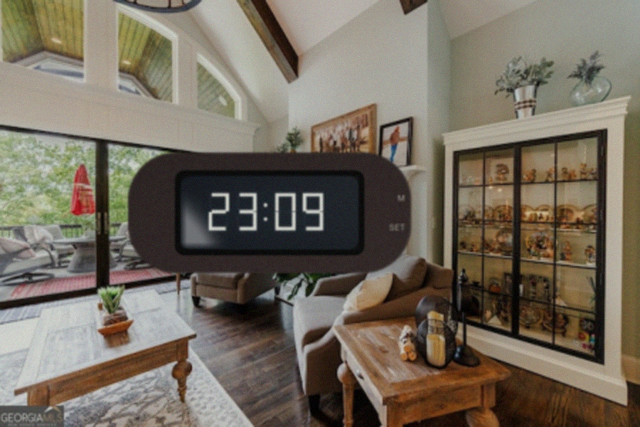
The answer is 23:09
